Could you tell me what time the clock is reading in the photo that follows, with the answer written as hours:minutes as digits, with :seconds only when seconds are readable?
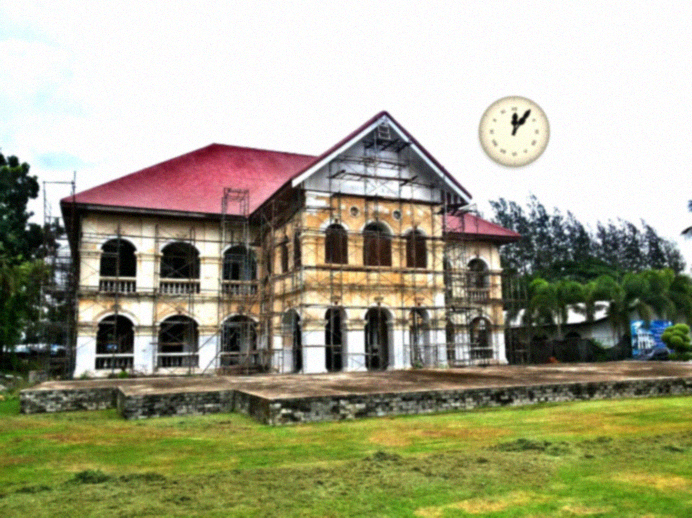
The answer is 12:06
